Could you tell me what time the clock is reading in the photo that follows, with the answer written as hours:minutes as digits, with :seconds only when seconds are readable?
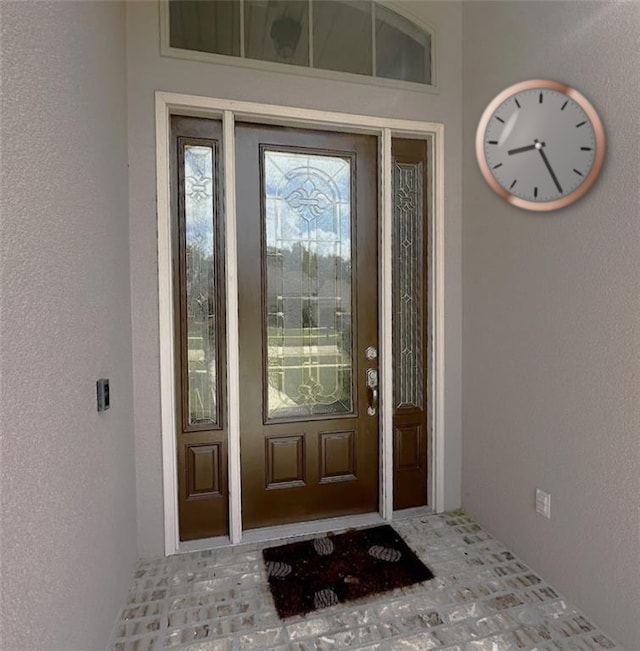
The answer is 8:25
